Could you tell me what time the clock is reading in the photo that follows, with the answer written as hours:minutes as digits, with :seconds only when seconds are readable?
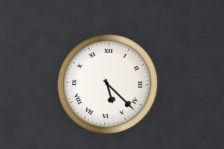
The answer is 5:22
